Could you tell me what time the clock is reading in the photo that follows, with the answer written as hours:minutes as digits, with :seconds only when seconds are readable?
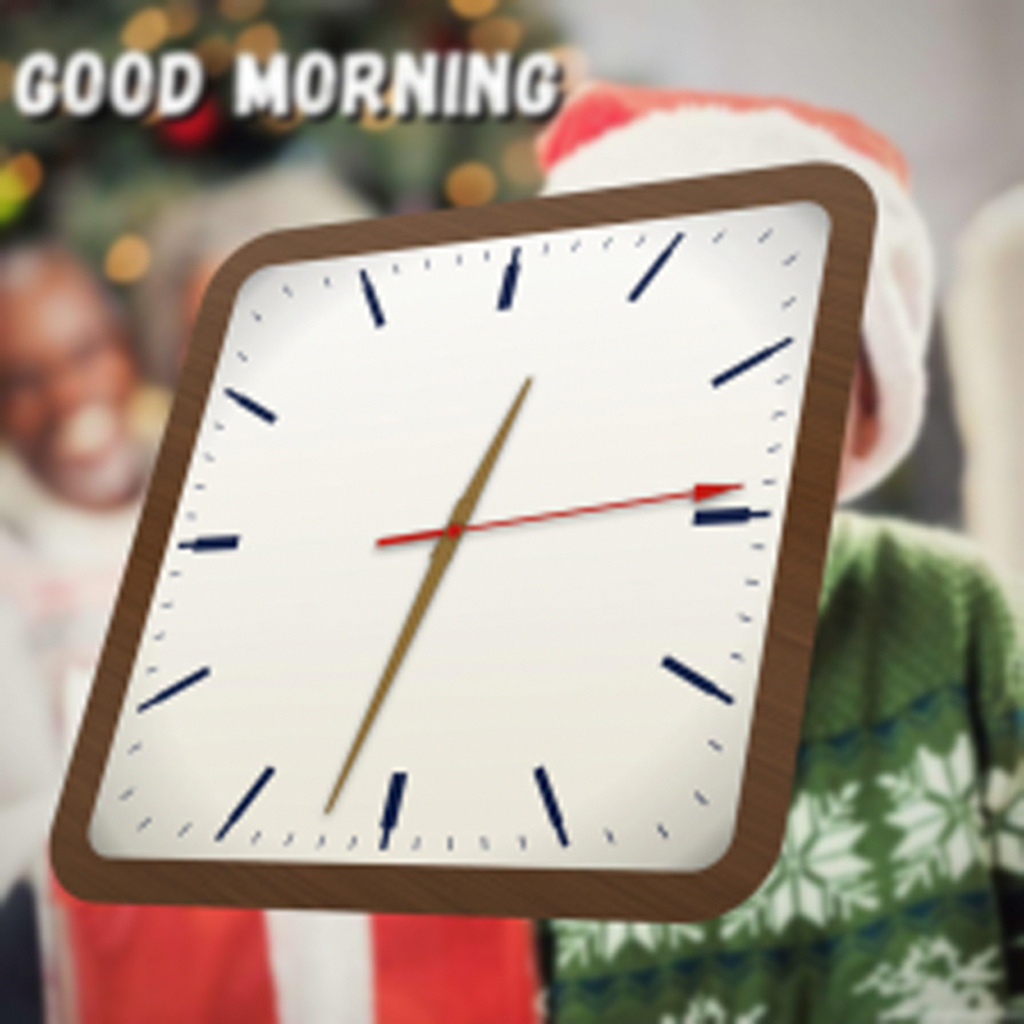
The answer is 12:32:14
